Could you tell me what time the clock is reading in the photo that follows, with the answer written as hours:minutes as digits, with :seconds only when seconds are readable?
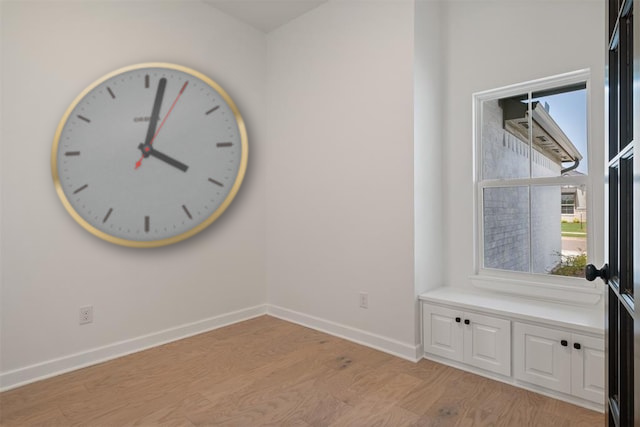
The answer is 4:02:05
